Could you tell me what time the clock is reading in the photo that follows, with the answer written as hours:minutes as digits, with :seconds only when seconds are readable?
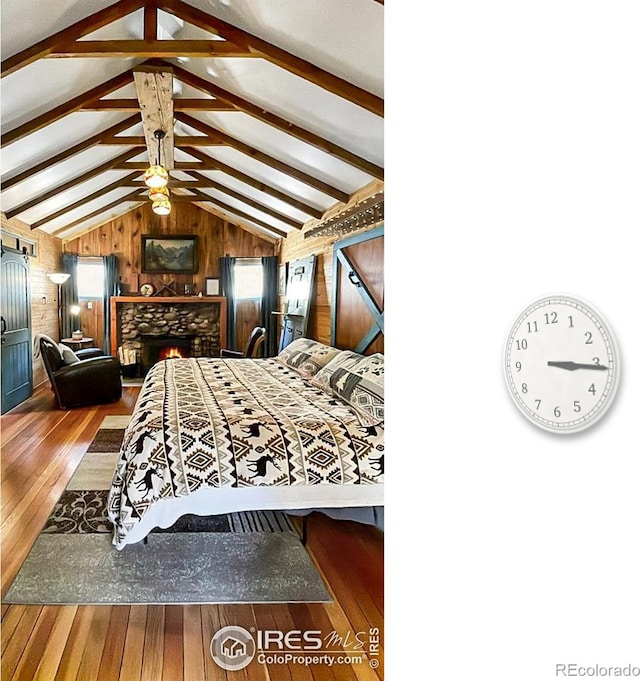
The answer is 3:16
